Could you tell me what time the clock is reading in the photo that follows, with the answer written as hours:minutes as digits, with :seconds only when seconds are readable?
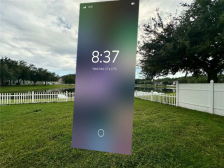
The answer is 8:37
